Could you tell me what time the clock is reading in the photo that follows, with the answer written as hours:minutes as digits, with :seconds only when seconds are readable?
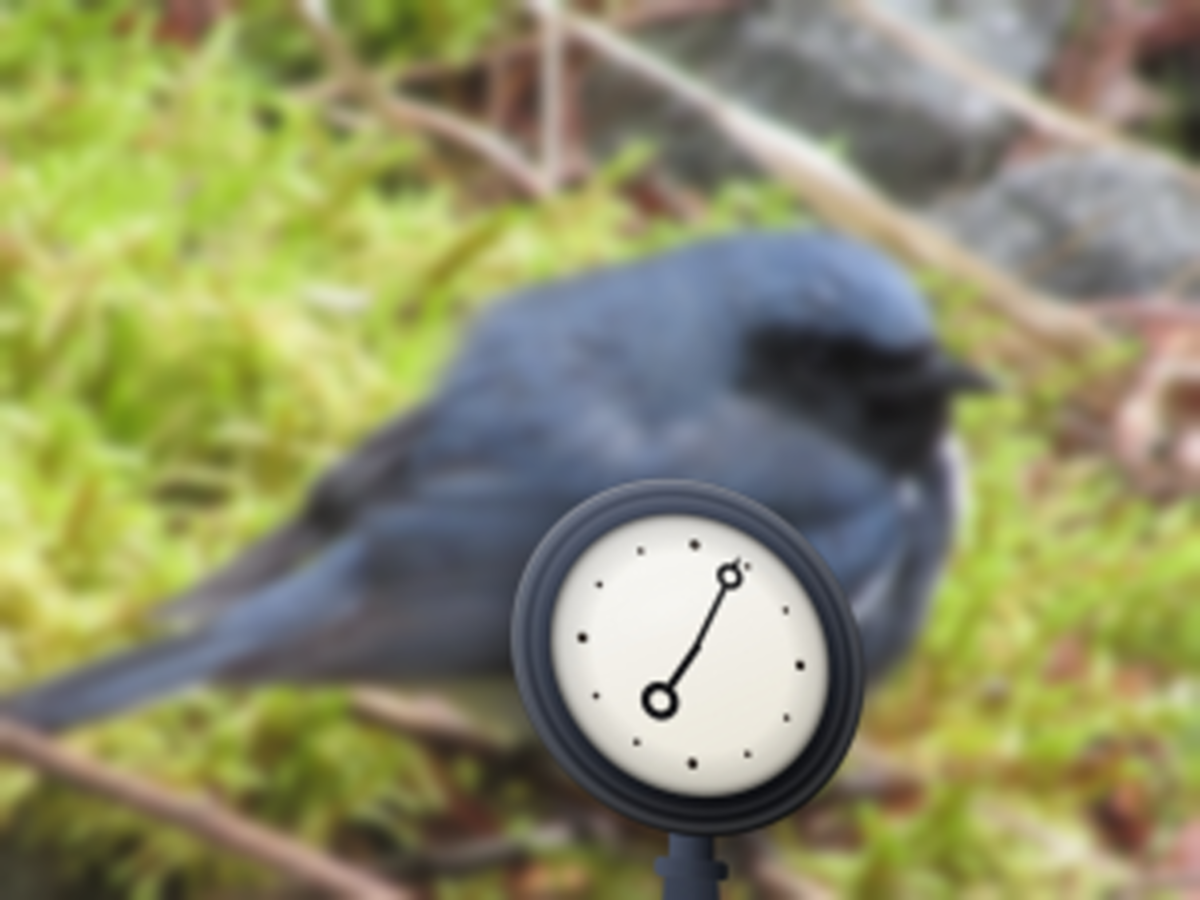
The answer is 7:04
